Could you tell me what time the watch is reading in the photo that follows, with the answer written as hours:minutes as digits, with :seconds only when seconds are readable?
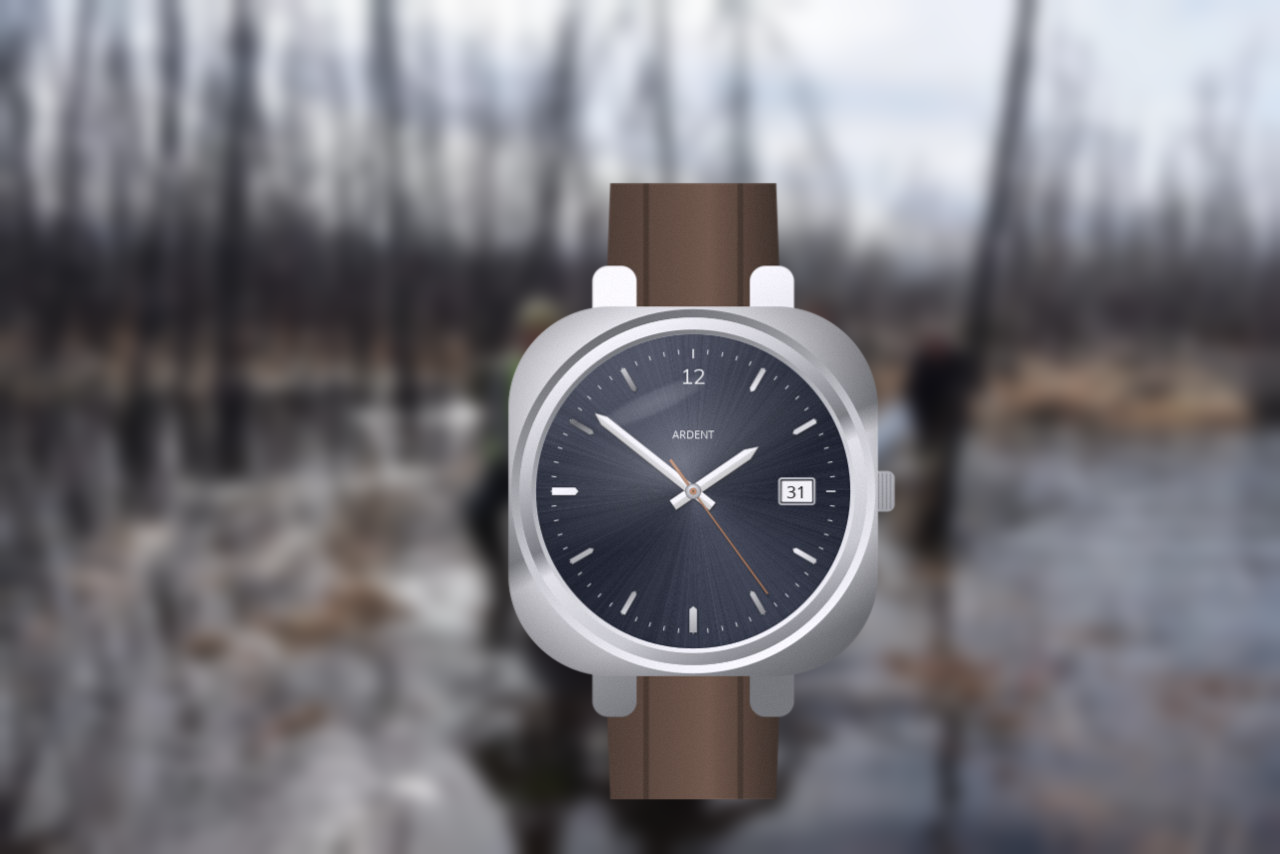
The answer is 1:51:24
